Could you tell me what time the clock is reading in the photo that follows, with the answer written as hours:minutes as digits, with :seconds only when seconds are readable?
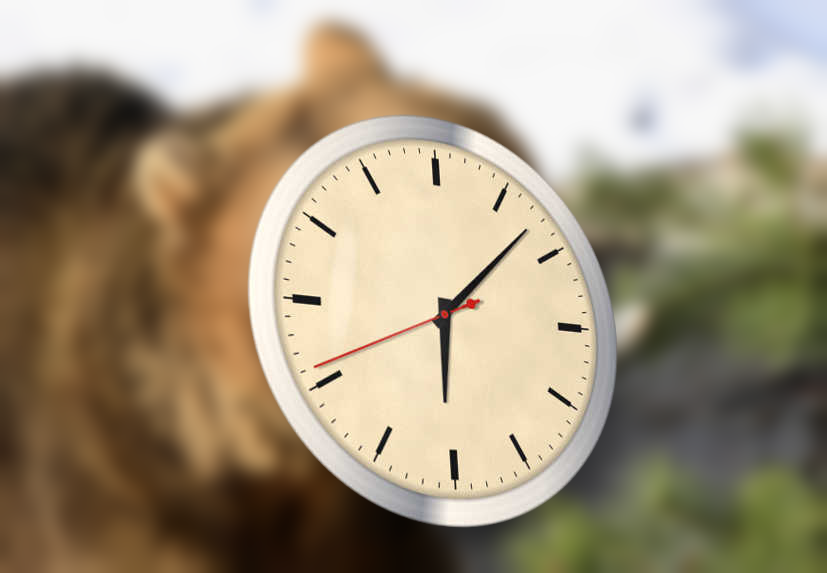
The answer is 6:07:41
